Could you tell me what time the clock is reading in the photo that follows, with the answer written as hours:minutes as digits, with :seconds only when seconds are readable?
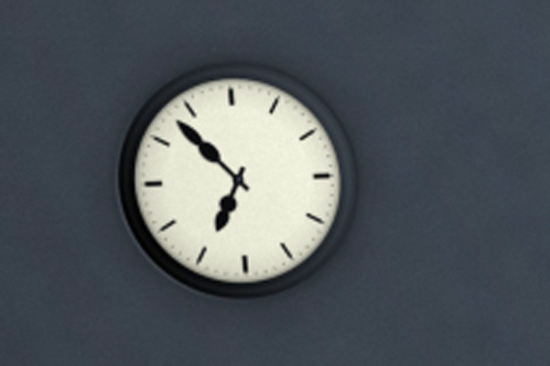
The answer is 6:53
